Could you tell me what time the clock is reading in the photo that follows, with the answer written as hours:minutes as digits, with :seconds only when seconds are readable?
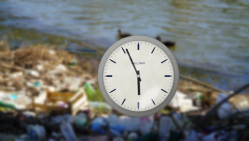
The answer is 5:56
